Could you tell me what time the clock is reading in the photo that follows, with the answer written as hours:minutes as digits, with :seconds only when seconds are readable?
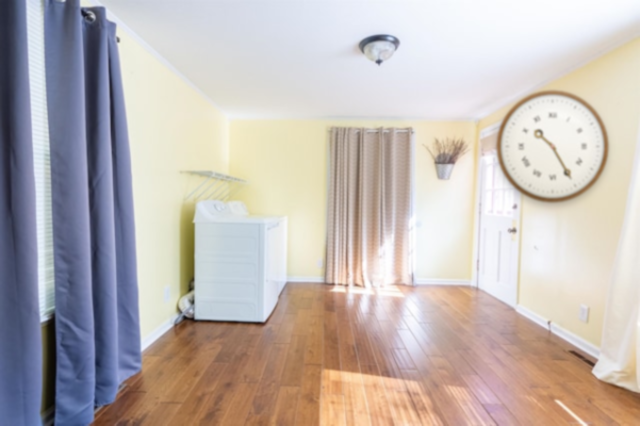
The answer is 10:25
